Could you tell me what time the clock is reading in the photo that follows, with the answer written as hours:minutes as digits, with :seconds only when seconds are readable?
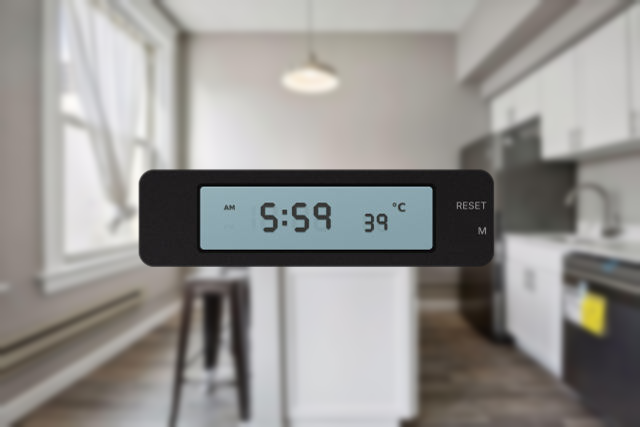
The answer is 5:59
